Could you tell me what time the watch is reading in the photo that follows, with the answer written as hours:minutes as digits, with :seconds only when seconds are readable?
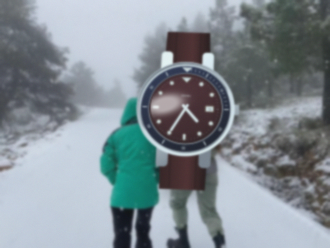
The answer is 4:35
